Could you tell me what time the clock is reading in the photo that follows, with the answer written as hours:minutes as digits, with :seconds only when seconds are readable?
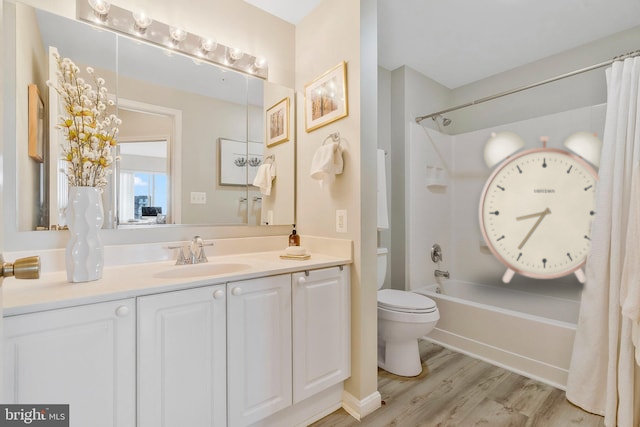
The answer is 8:36
